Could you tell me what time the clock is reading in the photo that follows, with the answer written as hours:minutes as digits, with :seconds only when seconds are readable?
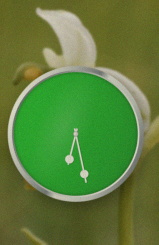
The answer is 6:28
